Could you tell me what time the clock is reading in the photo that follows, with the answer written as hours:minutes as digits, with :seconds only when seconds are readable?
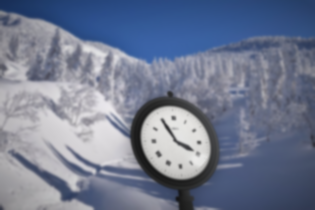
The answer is 3:55
